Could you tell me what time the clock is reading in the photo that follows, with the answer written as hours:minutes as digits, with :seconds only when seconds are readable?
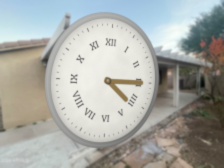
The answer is 4:15
